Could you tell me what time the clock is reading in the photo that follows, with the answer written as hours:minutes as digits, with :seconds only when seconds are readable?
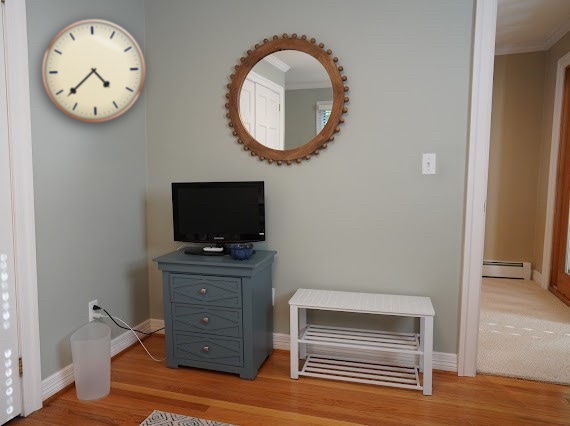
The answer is 4:38
